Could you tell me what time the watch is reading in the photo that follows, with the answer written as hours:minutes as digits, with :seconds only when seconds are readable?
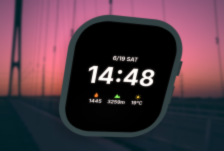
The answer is 14:48
